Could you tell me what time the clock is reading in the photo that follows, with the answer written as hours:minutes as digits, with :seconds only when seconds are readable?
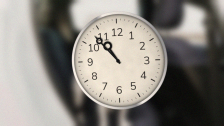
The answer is 10:53
